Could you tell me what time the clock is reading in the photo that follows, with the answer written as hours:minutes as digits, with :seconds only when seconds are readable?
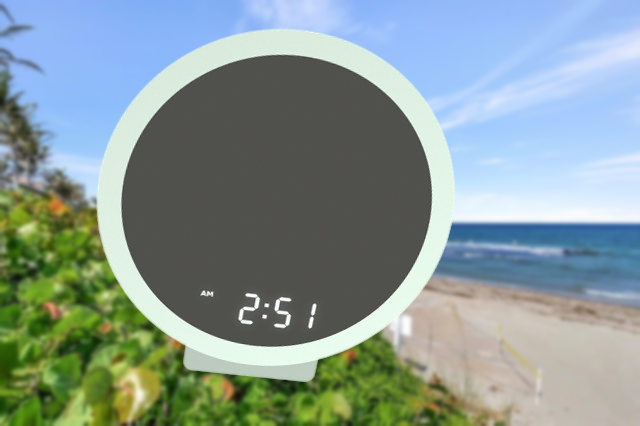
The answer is 2:51
